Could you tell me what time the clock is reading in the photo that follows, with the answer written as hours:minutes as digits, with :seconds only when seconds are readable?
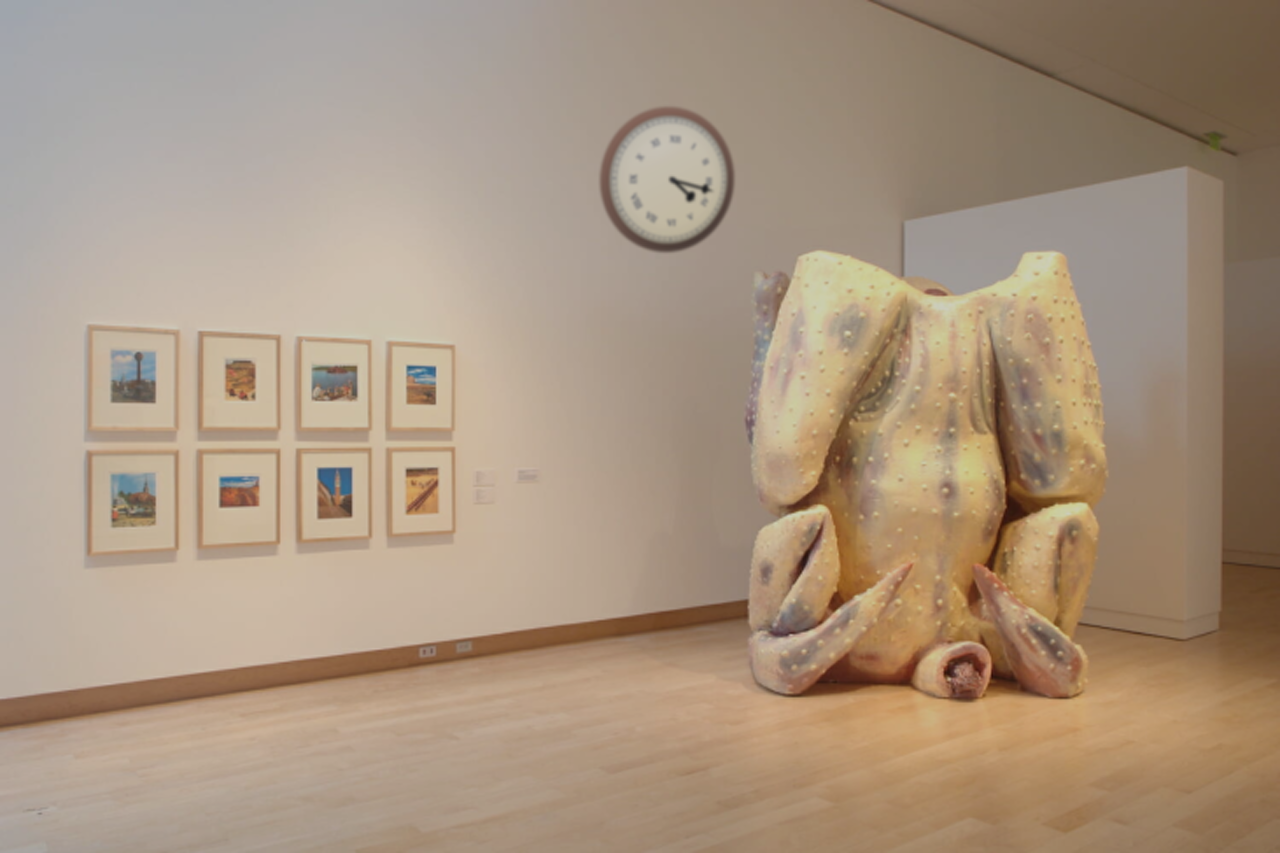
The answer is 4:17
